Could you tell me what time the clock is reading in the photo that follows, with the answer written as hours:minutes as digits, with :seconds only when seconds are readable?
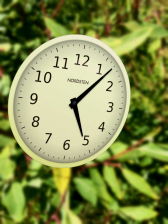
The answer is 5:07
